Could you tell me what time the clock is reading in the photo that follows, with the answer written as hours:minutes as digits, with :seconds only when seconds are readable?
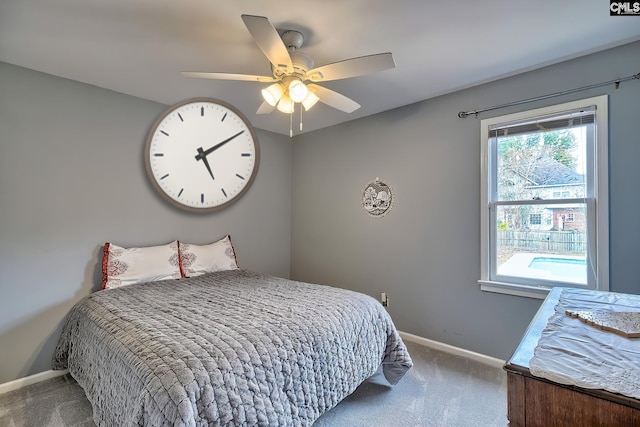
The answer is 5:10
